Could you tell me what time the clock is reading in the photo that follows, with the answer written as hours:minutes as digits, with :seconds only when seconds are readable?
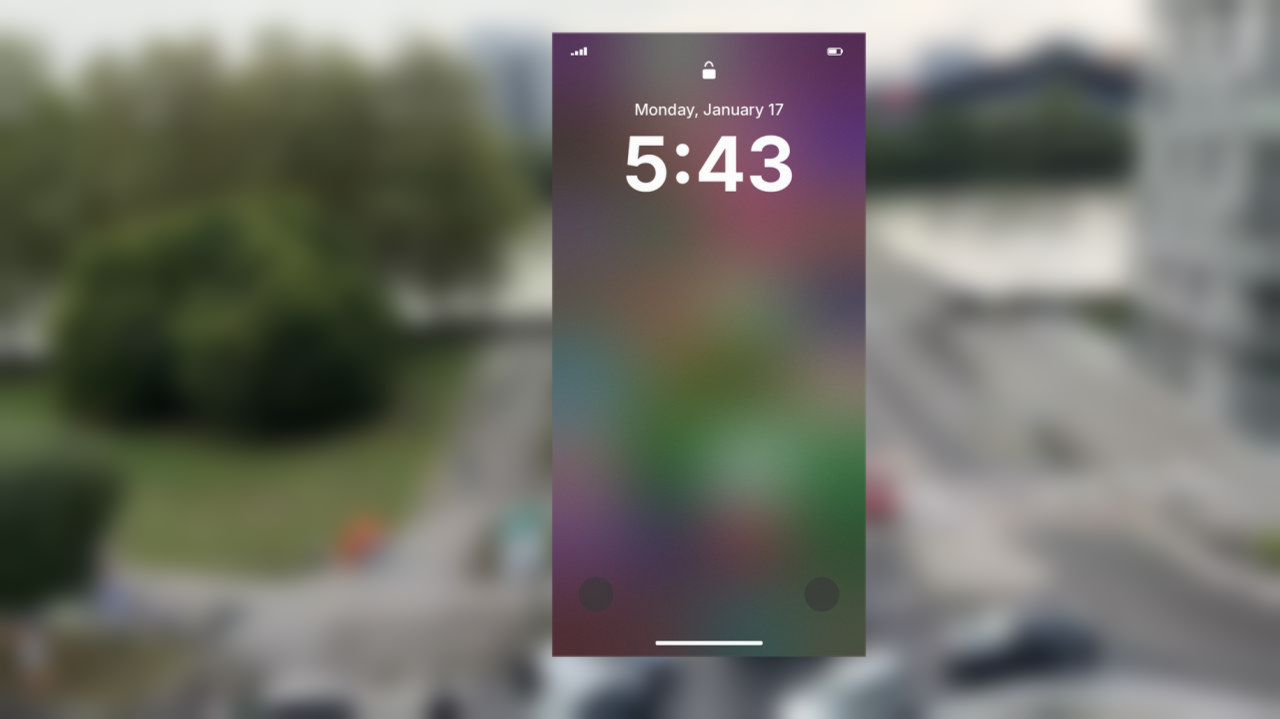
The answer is 5:43
